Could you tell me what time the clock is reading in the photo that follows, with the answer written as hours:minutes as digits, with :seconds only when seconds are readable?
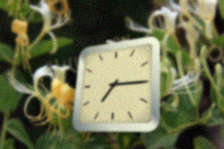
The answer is 7:15
